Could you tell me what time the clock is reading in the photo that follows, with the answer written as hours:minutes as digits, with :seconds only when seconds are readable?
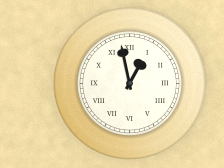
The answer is 12:58
